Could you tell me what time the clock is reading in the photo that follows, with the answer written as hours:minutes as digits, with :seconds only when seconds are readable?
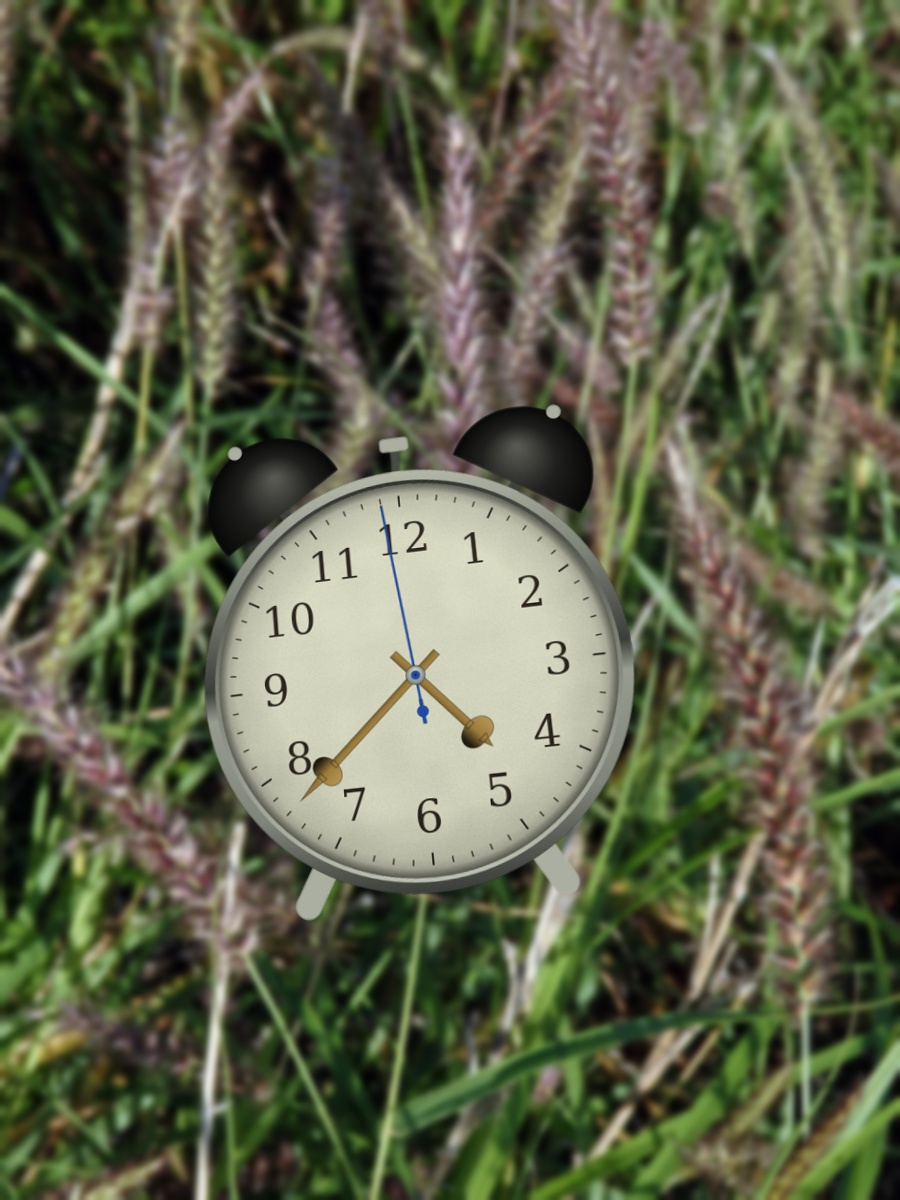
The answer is 4:37:59
